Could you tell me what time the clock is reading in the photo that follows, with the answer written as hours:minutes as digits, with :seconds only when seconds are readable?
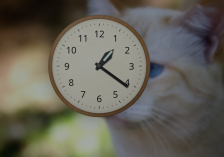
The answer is 1:21
